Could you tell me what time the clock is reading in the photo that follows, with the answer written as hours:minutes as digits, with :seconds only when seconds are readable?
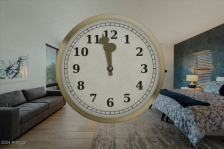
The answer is 11:58
